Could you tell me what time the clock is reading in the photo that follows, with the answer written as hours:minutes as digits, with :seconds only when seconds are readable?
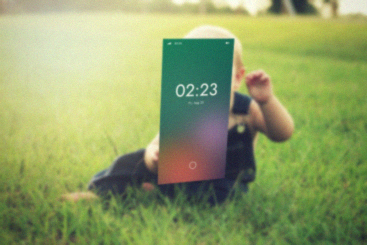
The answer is 2:23
